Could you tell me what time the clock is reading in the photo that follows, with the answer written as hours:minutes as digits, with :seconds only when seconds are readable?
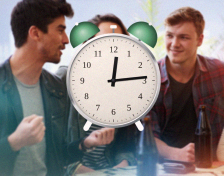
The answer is 12:14
